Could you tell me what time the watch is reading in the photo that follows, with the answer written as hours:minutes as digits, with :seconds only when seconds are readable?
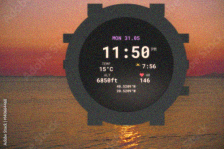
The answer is 11:50
